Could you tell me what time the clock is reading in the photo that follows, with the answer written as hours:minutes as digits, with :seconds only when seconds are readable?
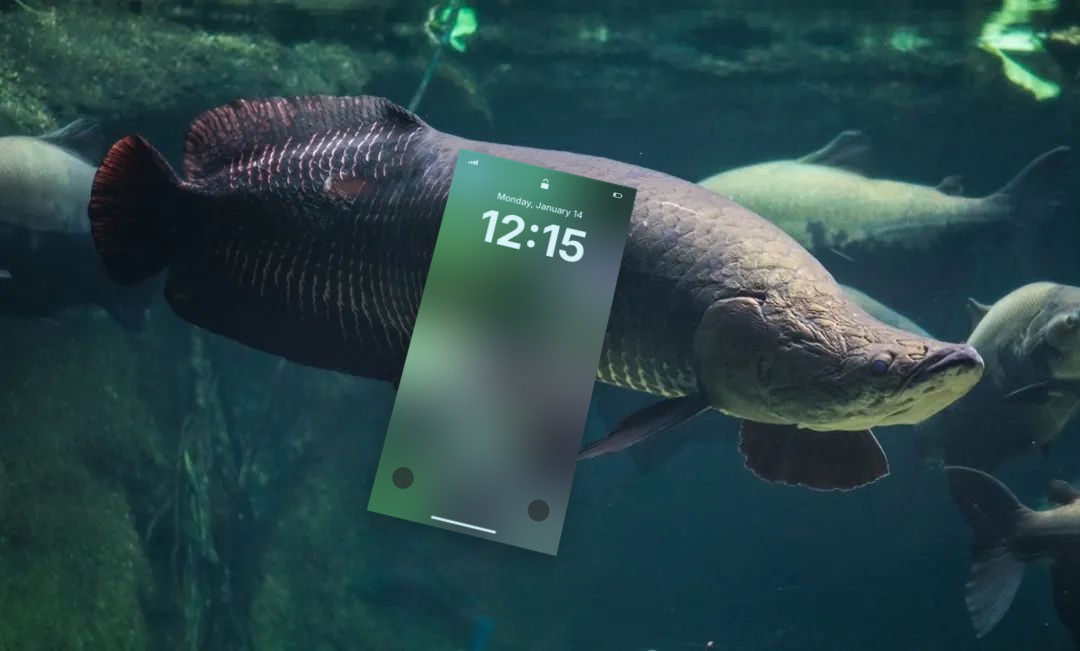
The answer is 12:15
